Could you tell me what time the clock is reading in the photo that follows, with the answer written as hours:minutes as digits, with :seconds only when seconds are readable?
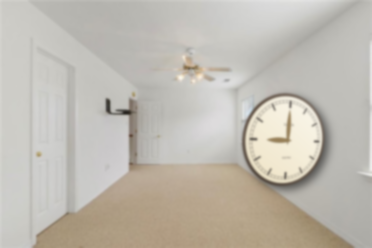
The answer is 9:00
